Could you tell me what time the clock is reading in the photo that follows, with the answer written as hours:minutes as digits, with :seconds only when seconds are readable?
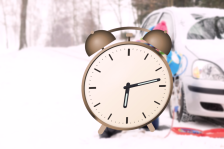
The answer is 6:13
